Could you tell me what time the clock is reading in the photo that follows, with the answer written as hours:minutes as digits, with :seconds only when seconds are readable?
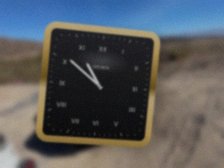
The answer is 10:51
